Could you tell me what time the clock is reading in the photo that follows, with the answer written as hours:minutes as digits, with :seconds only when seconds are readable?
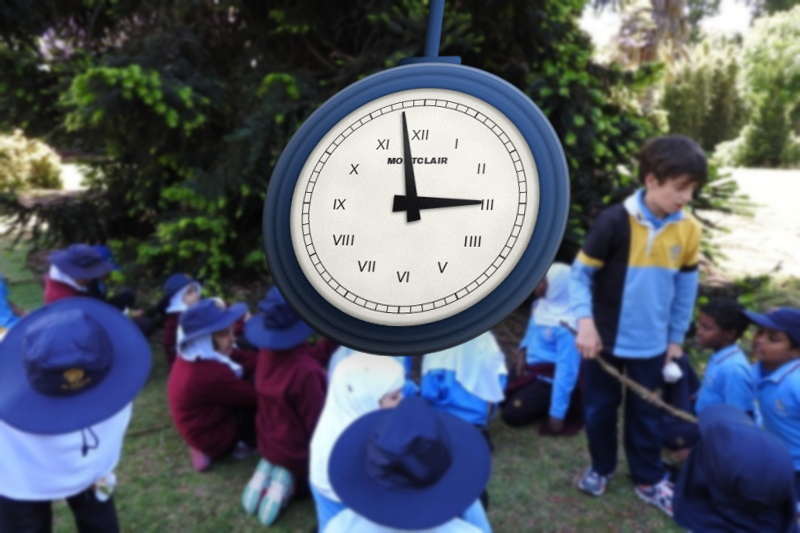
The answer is 2:58
